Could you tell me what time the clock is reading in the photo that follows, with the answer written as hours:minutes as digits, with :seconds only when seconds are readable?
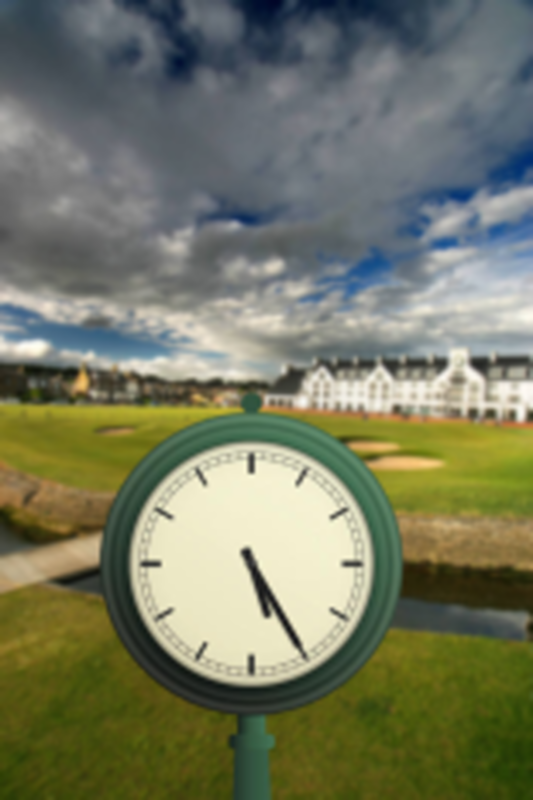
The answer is 5:25
